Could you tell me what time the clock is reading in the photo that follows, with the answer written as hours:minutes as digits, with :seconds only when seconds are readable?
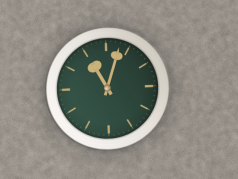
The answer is 11:03
